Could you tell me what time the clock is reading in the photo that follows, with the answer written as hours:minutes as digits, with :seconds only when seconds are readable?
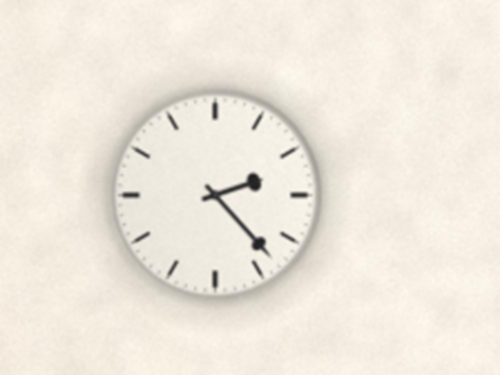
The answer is 2:23
